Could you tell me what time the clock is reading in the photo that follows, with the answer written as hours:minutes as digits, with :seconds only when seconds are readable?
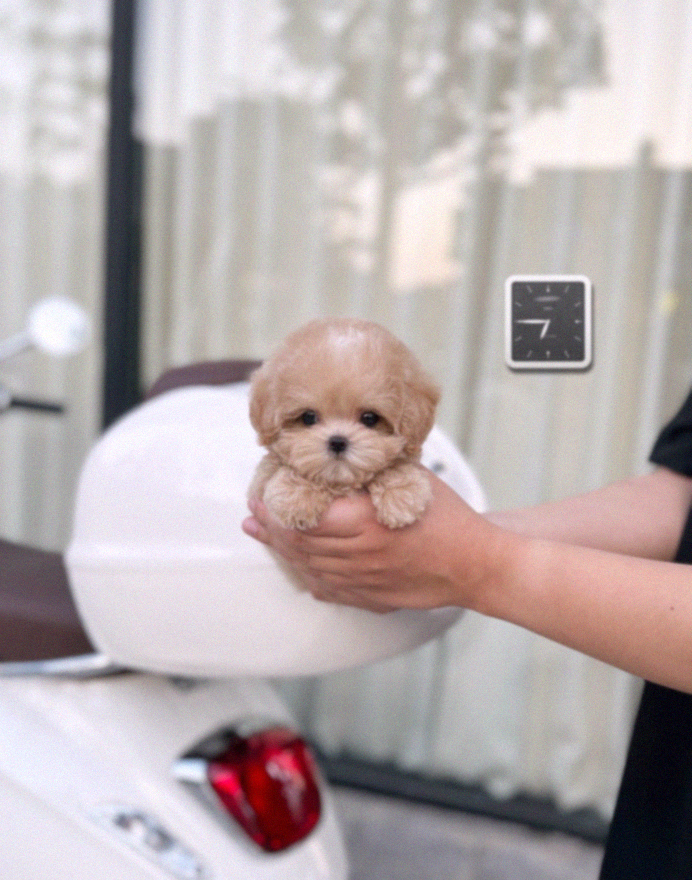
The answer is 6:45
